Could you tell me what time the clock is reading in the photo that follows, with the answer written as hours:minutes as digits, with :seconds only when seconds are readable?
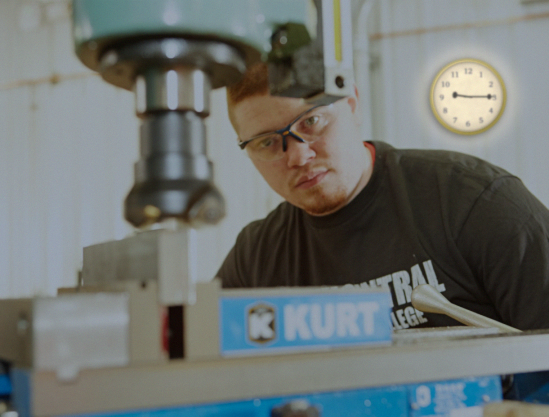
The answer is 9:15
